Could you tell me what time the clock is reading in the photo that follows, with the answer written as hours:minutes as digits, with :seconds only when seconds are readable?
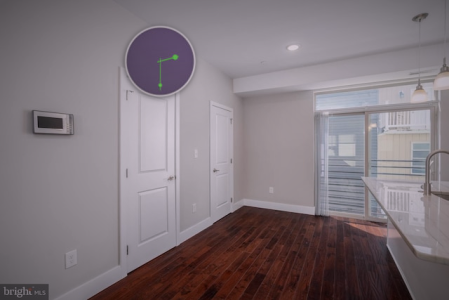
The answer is 2:30
